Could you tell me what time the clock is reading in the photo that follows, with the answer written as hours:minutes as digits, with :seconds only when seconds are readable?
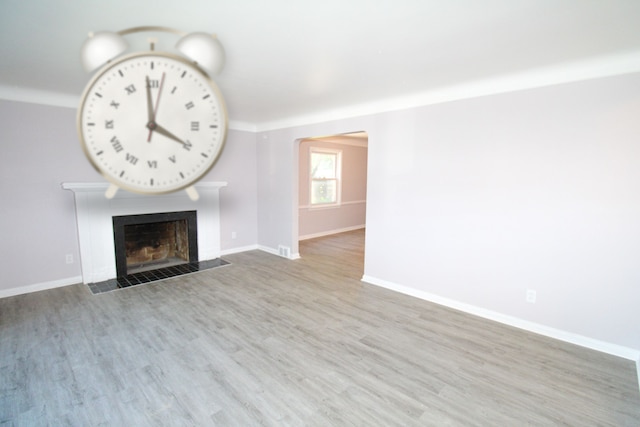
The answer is 3:59:02
